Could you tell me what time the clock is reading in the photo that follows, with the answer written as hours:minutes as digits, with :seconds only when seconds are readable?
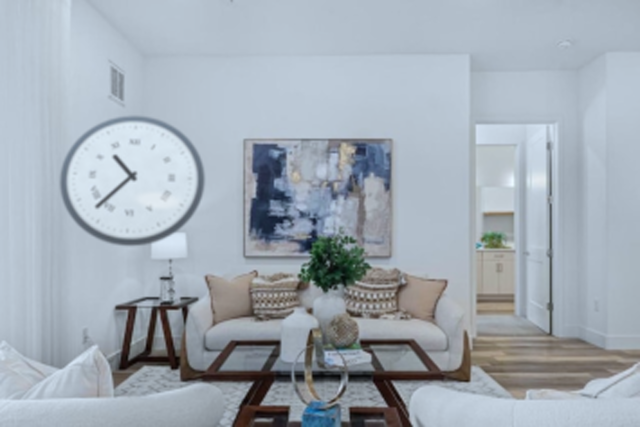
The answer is 10:37
